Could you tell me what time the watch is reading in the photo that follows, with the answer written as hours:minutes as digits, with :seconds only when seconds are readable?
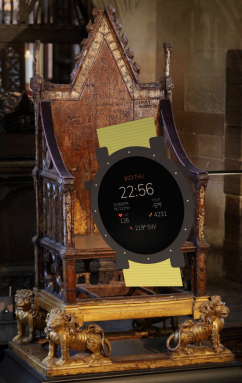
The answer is 22:56
